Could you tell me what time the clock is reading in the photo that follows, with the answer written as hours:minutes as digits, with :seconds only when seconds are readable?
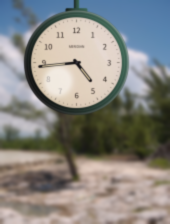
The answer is 4:44
